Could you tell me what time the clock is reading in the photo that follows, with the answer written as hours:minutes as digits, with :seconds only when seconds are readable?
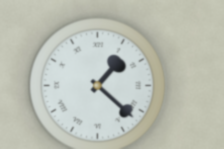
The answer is 1:22
